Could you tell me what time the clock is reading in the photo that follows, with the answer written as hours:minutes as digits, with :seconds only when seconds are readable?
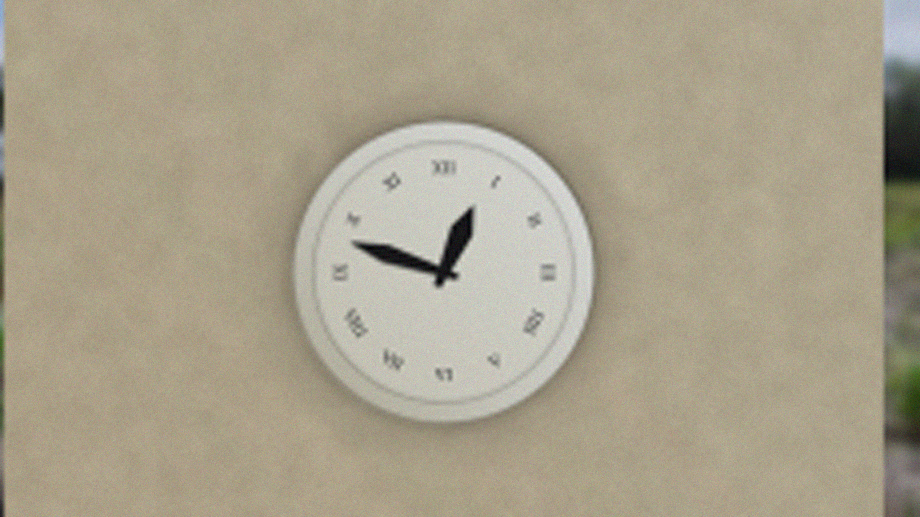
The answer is 12:48
